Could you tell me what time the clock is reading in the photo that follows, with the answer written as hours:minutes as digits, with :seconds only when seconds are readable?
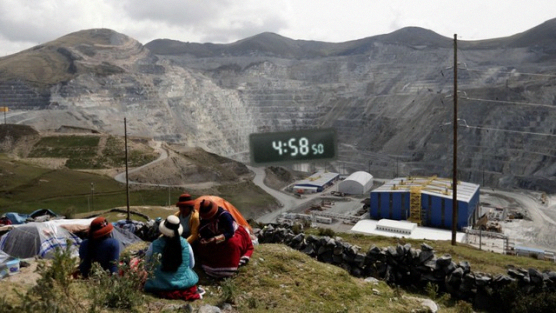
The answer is 4:58:50
